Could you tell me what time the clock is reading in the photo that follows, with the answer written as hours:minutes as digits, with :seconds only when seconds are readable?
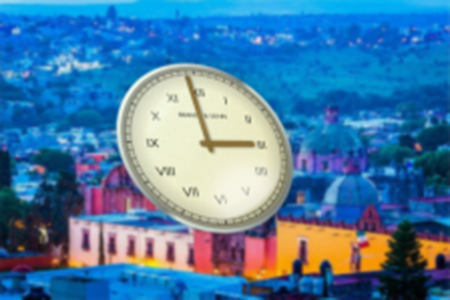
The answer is 2:59
